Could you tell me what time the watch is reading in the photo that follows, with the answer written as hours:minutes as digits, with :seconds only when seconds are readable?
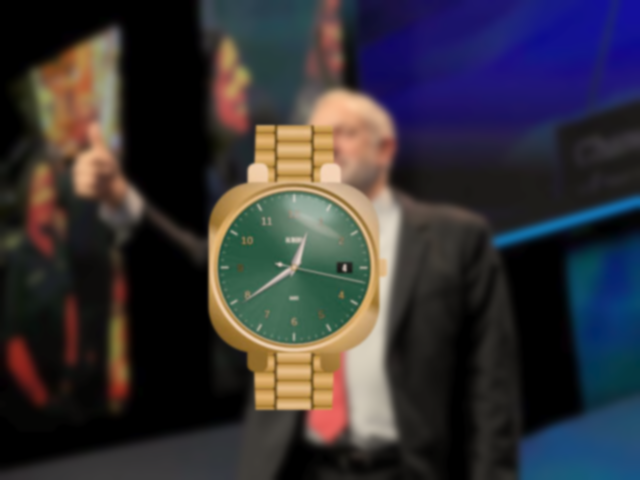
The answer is 12:39:17
